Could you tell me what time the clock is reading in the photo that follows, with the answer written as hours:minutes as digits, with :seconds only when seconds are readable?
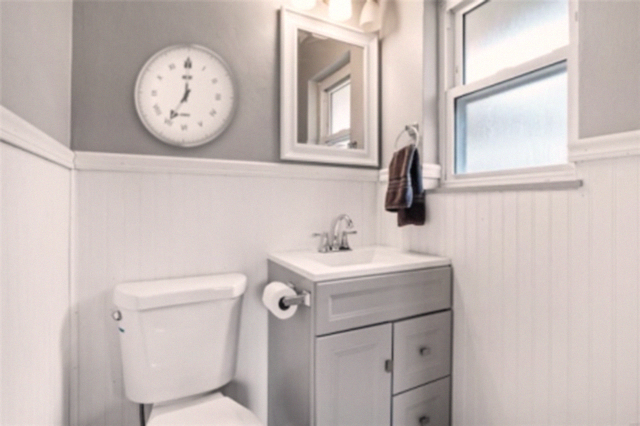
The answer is 7:00
